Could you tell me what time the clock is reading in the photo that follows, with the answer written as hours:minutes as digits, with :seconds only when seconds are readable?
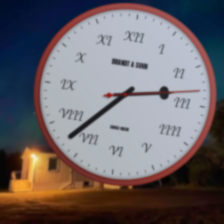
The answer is 2:37:13
